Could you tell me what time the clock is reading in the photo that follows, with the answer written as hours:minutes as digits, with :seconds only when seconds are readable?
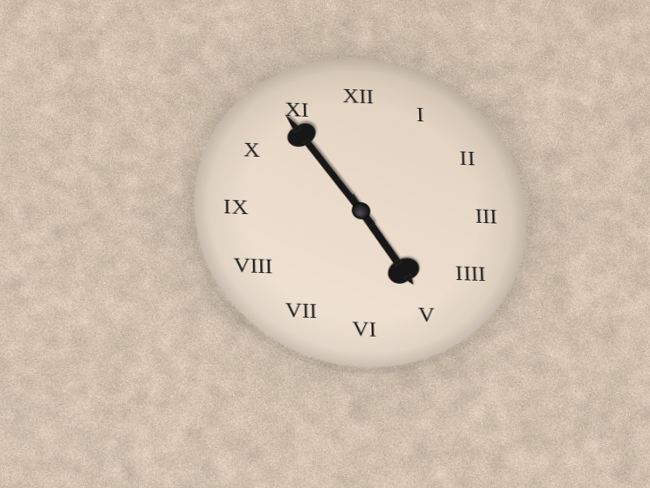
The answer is 4:54
